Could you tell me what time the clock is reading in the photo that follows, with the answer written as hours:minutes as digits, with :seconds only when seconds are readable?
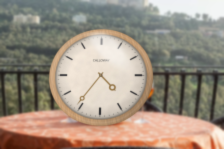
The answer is 4:36
